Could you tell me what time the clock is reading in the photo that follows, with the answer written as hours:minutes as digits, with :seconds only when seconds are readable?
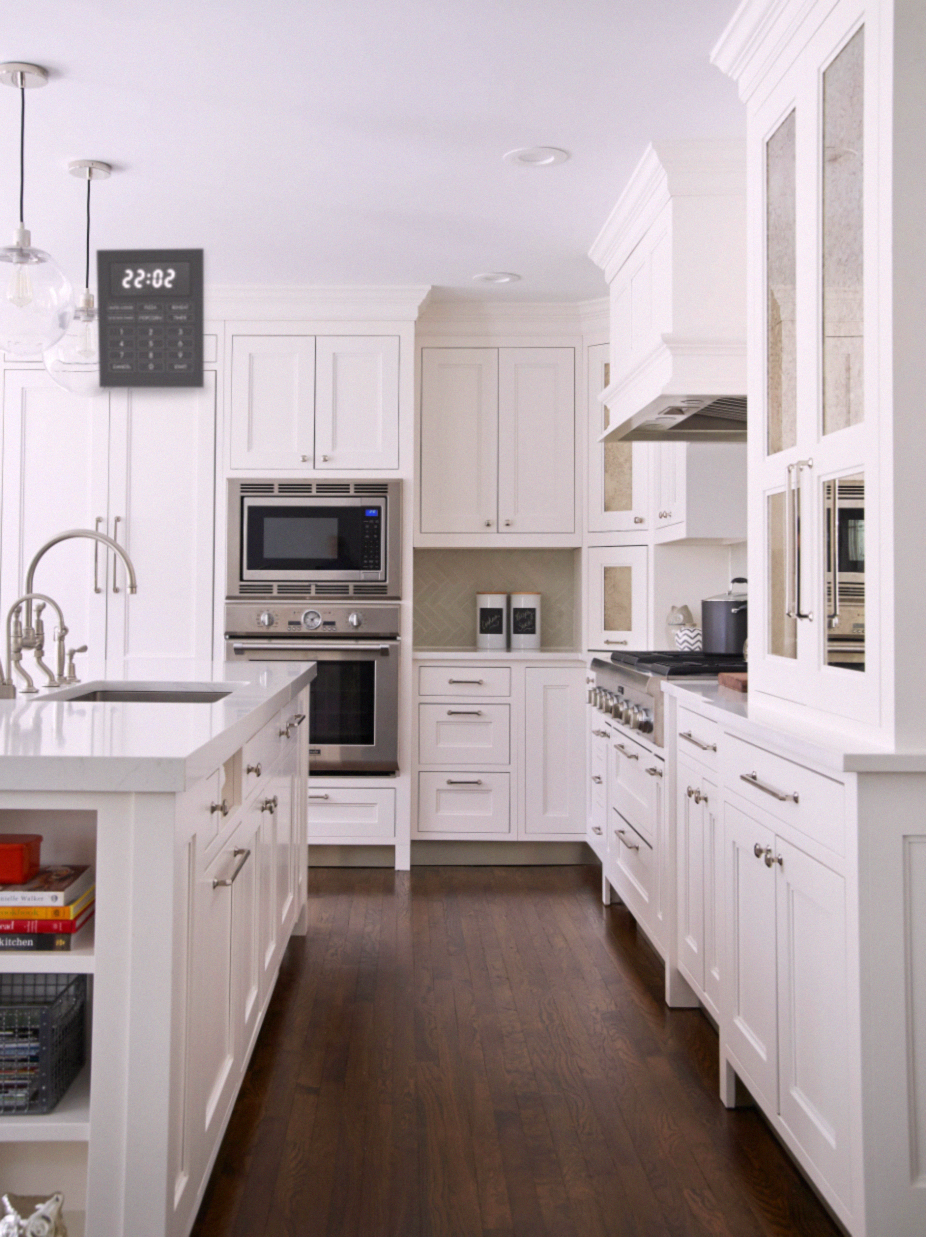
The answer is 22:02
